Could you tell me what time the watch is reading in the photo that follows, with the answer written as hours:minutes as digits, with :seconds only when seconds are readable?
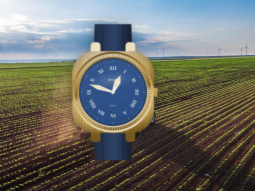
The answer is 12:48
